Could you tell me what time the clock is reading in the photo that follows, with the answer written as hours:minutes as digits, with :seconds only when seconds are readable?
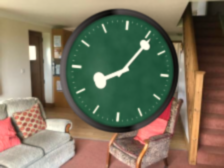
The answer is 8:06
